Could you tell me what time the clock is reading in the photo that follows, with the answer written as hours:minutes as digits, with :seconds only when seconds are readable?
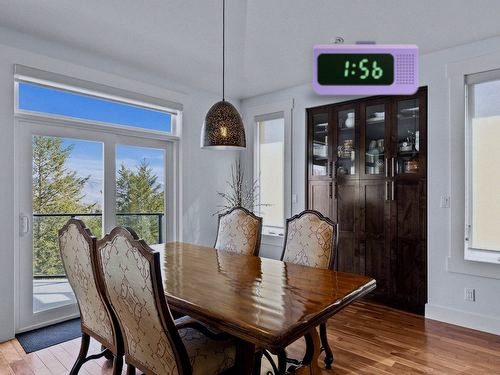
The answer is 1:56
